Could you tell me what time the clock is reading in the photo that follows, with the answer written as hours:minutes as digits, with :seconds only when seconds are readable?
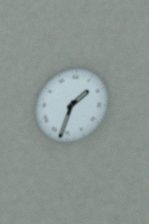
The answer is 1:32
